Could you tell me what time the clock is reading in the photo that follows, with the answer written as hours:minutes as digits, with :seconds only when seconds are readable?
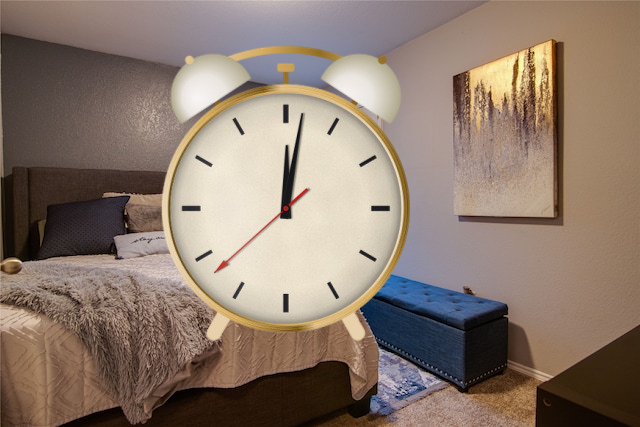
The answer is 12:01:38
